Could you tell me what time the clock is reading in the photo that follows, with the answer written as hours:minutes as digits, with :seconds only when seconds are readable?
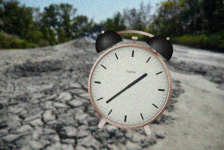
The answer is 1:38
